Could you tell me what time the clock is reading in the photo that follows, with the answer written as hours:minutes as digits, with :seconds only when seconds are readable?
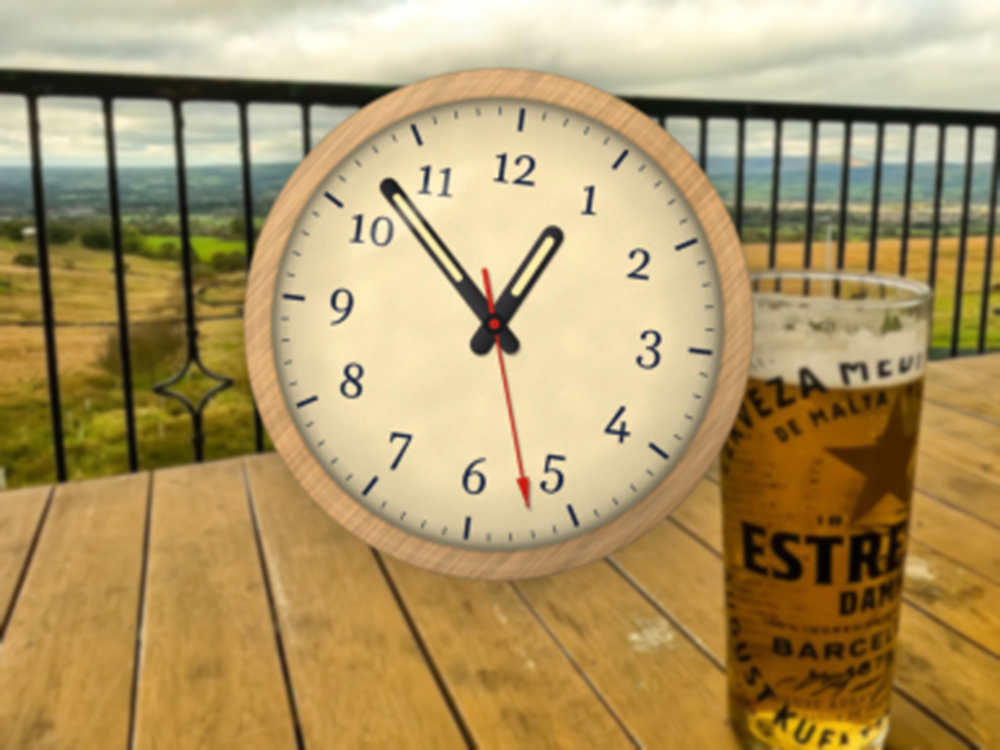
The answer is 12:52:27
